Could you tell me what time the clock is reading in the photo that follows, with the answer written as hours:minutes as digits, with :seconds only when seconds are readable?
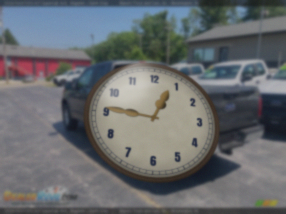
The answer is 12:46
